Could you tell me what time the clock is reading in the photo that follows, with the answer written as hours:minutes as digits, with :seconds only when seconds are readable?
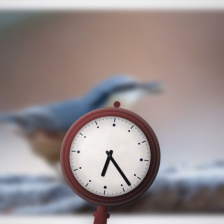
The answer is 6:23
